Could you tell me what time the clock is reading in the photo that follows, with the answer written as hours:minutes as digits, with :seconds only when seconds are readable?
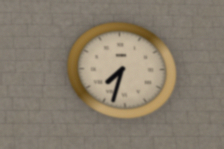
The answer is 7:33
